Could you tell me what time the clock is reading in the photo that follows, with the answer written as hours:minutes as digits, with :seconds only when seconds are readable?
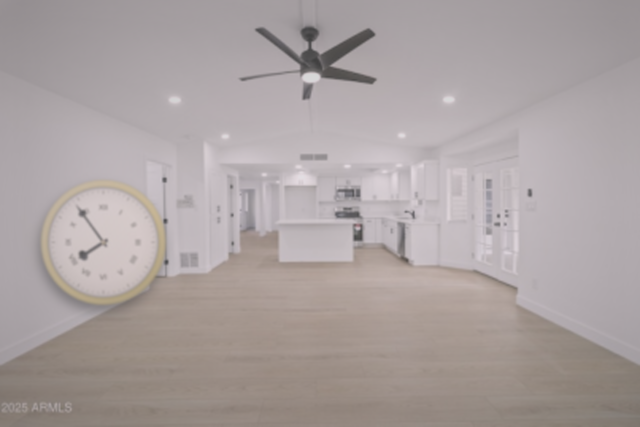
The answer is 7:54
